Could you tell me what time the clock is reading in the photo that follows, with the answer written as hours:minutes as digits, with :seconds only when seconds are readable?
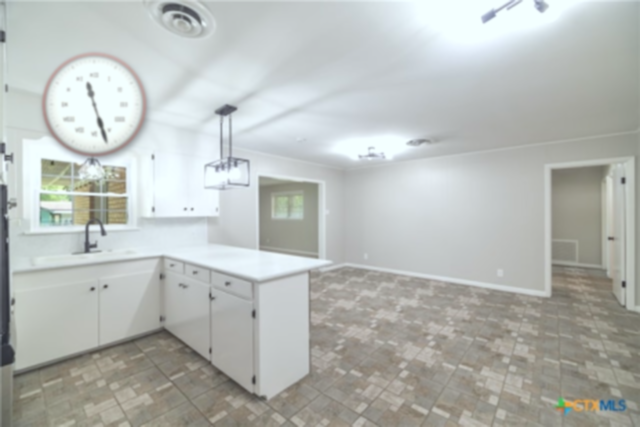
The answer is 11:27
